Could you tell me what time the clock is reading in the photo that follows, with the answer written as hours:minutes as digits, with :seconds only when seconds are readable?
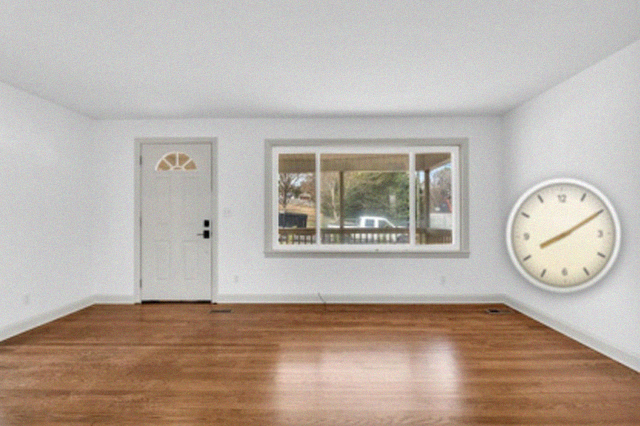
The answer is 8:10
